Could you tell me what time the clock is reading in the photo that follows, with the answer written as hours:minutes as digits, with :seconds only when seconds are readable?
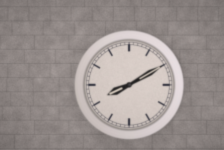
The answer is 8:10
